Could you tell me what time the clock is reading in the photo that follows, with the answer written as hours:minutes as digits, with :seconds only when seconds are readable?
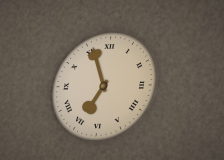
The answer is 6:56
